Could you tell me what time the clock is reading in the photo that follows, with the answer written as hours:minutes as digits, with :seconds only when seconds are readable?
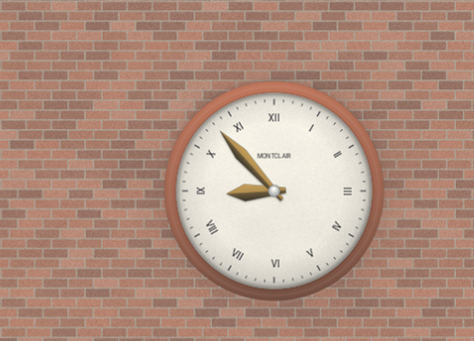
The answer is 8:53
